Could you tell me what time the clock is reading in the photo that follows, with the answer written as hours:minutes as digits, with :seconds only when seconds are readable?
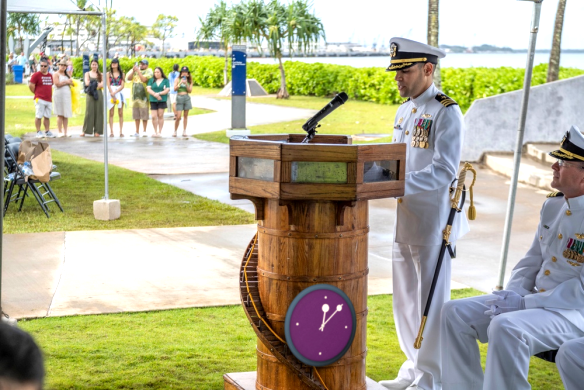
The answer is 12:07
